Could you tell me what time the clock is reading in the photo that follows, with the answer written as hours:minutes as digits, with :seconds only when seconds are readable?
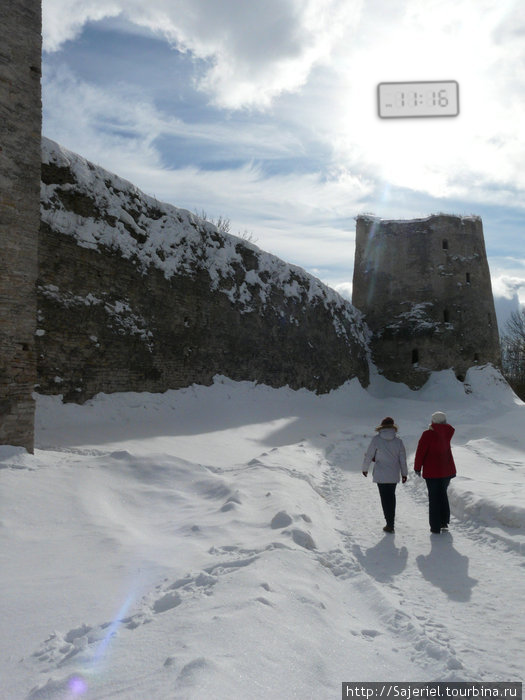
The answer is 11:16
